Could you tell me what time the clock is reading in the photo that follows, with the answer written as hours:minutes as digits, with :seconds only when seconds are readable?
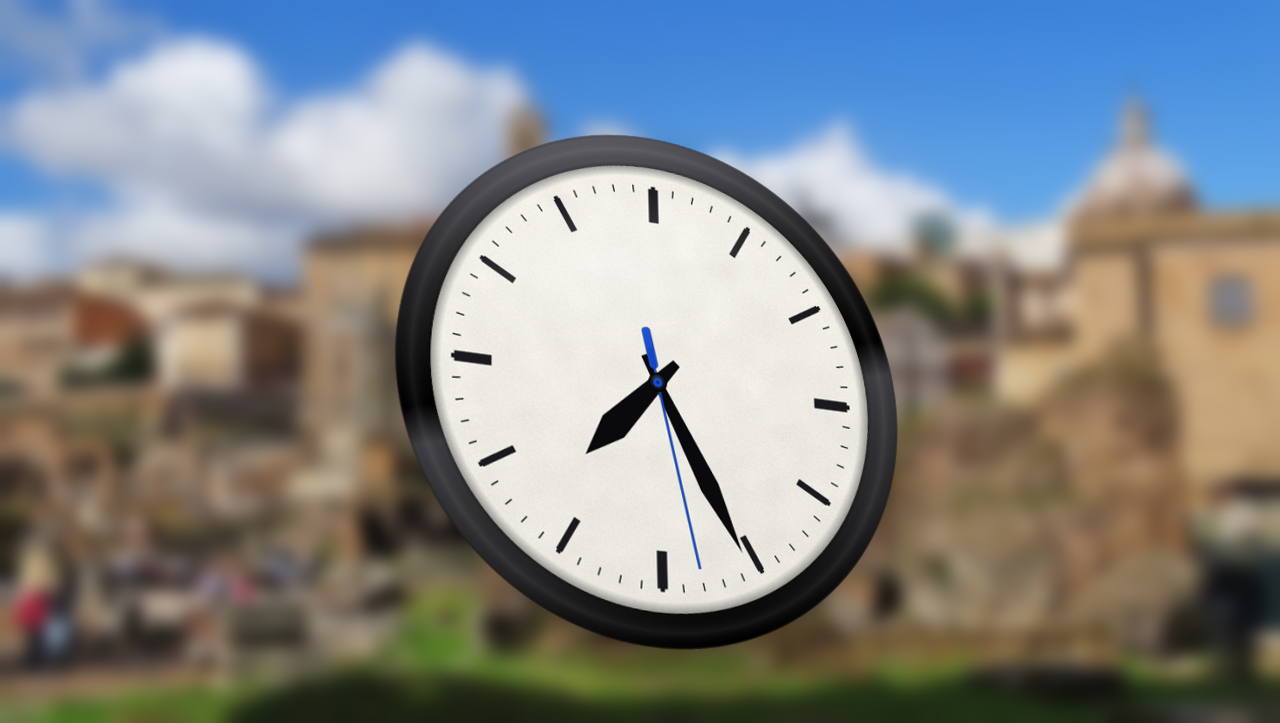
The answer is 7:25:28
